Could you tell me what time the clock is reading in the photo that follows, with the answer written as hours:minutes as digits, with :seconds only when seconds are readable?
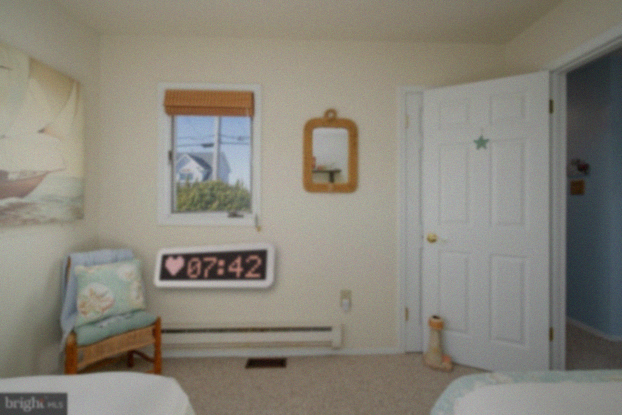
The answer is 7:42
